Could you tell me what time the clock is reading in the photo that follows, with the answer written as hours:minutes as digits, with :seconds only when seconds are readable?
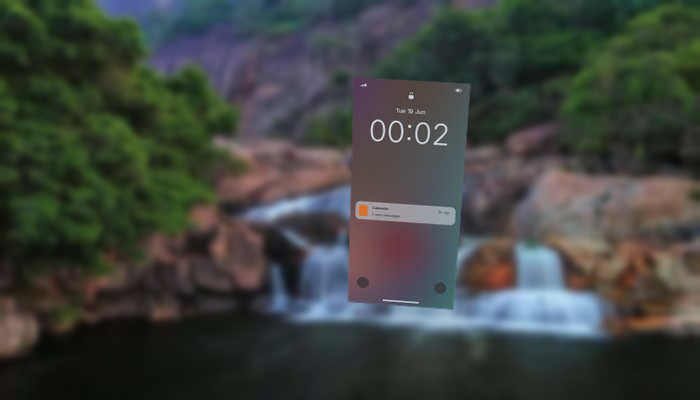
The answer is 0:02
